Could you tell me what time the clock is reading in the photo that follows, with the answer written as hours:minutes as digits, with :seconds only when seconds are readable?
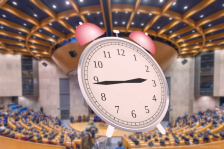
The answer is 2:44
